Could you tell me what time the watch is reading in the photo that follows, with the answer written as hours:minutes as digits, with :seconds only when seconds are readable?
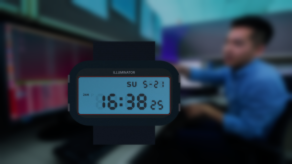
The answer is 16:38:25
